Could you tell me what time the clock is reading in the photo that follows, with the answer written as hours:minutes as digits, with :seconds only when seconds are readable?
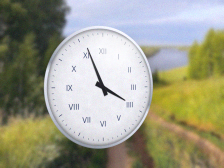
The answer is 3:56
